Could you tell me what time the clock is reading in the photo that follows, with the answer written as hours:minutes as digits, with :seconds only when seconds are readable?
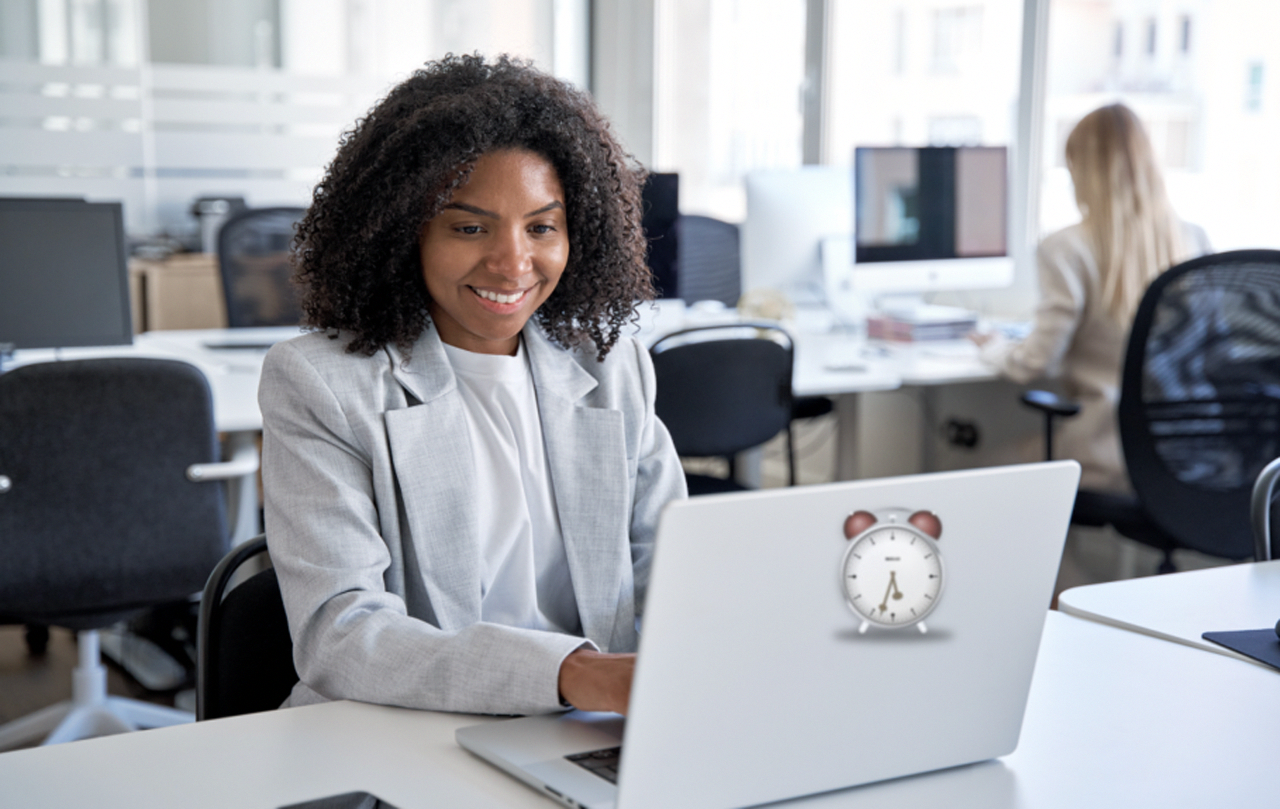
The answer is 5:33
